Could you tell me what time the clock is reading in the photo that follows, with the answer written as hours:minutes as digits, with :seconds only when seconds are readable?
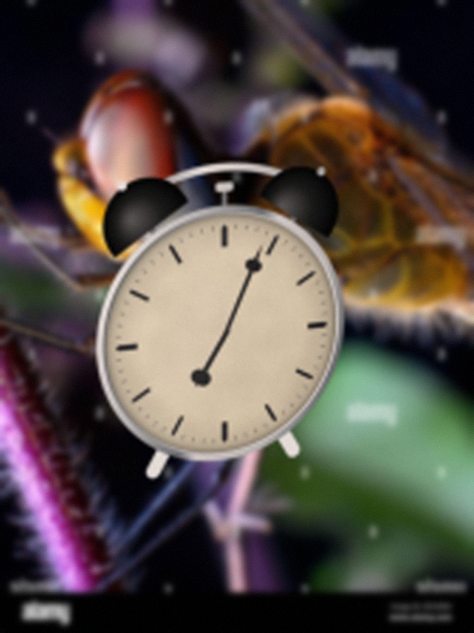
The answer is 7:04
